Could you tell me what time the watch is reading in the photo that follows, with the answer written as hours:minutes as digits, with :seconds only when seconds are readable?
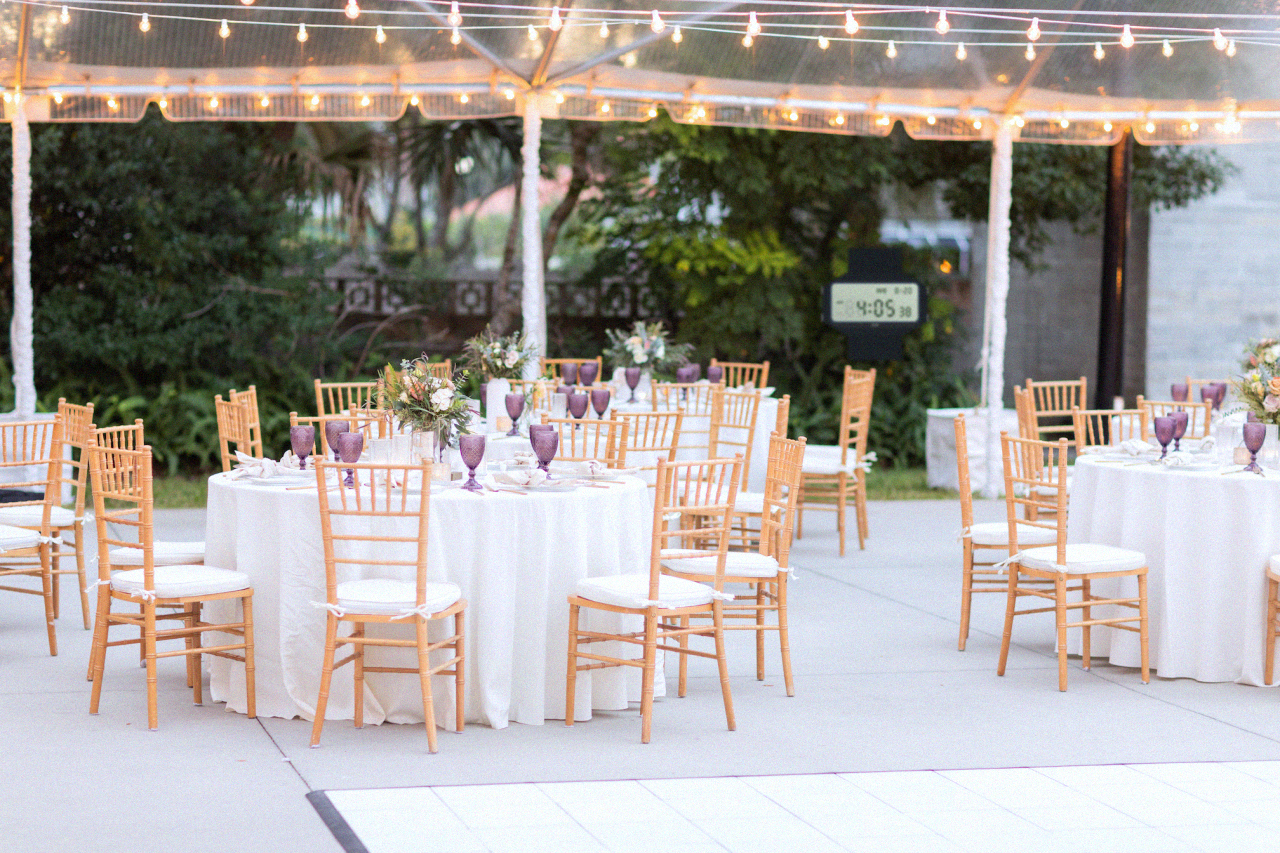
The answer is 4:05
